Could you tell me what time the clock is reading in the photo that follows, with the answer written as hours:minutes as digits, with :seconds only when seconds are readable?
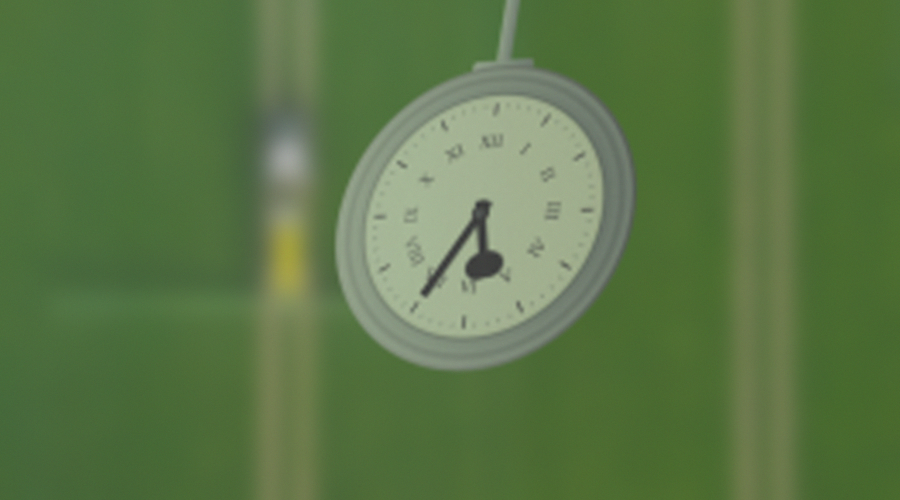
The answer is 5:35
